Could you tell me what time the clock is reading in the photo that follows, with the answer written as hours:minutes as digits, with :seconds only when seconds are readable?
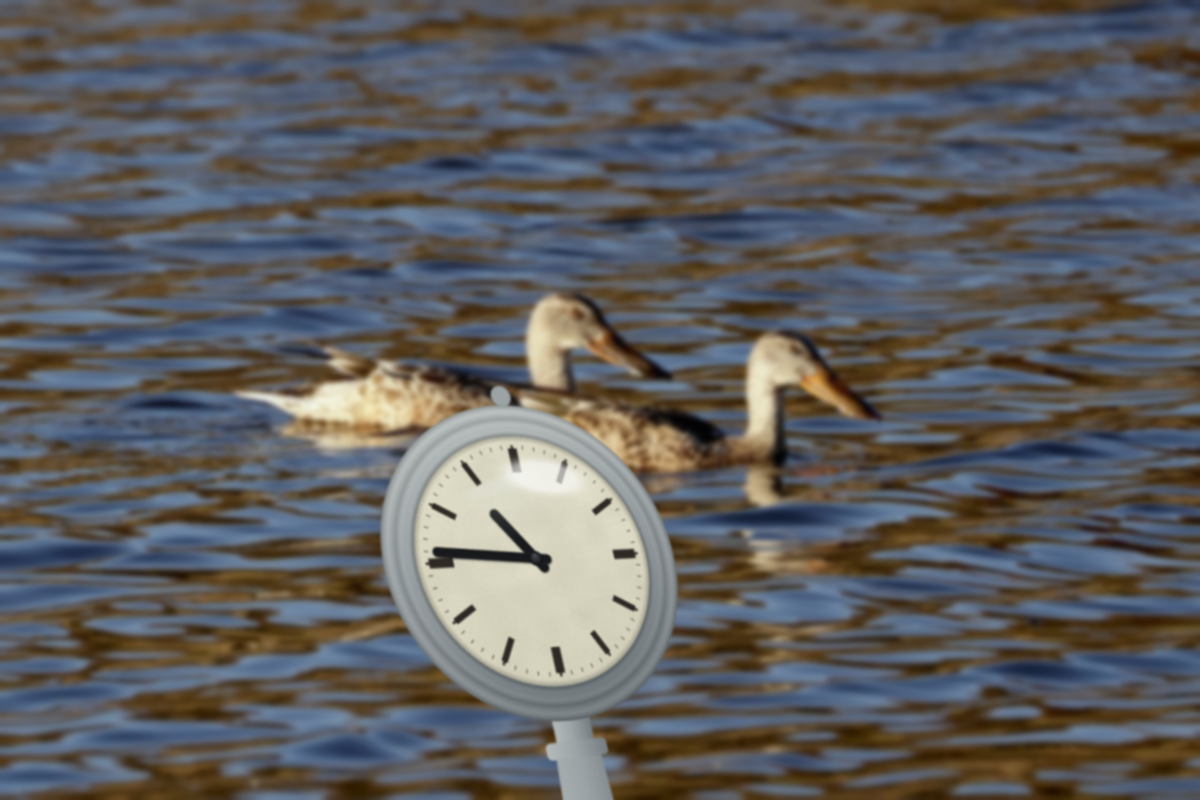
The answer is 10:46
